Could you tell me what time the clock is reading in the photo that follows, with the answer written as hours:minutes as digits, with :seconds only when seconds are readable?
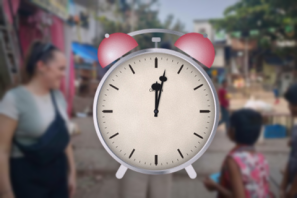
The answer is 12:02
